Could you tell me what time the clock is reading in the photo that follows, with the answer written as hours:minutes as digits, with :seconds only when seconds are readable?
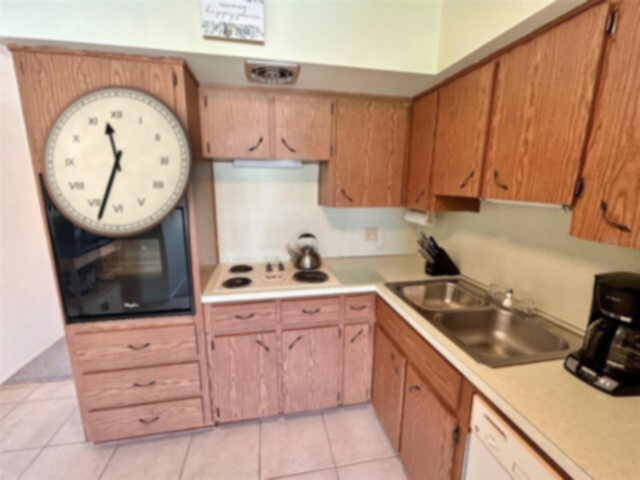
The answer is 11:33
